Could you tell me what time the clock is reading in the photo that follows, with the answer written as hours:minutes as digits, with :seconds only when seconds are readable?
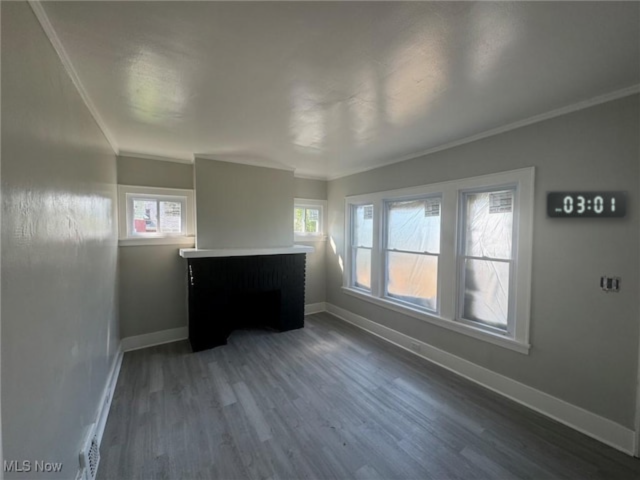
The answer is 3:01
